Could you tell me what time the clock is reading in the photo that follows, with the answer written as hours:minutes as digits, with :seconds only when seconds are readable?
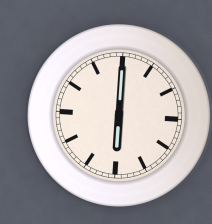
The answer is 6:00
